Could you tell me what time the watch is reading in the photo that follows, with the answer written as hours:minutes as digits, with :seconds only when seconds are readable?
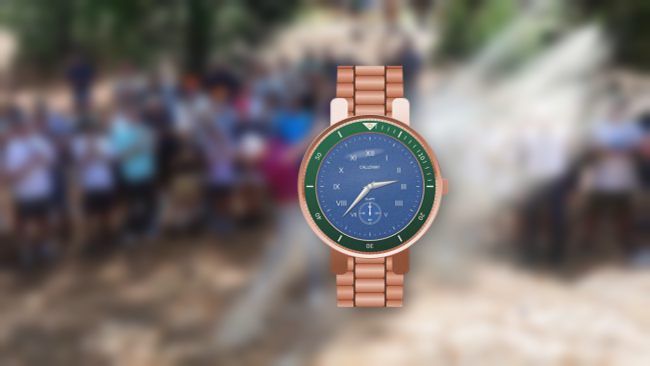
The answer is 2:37
